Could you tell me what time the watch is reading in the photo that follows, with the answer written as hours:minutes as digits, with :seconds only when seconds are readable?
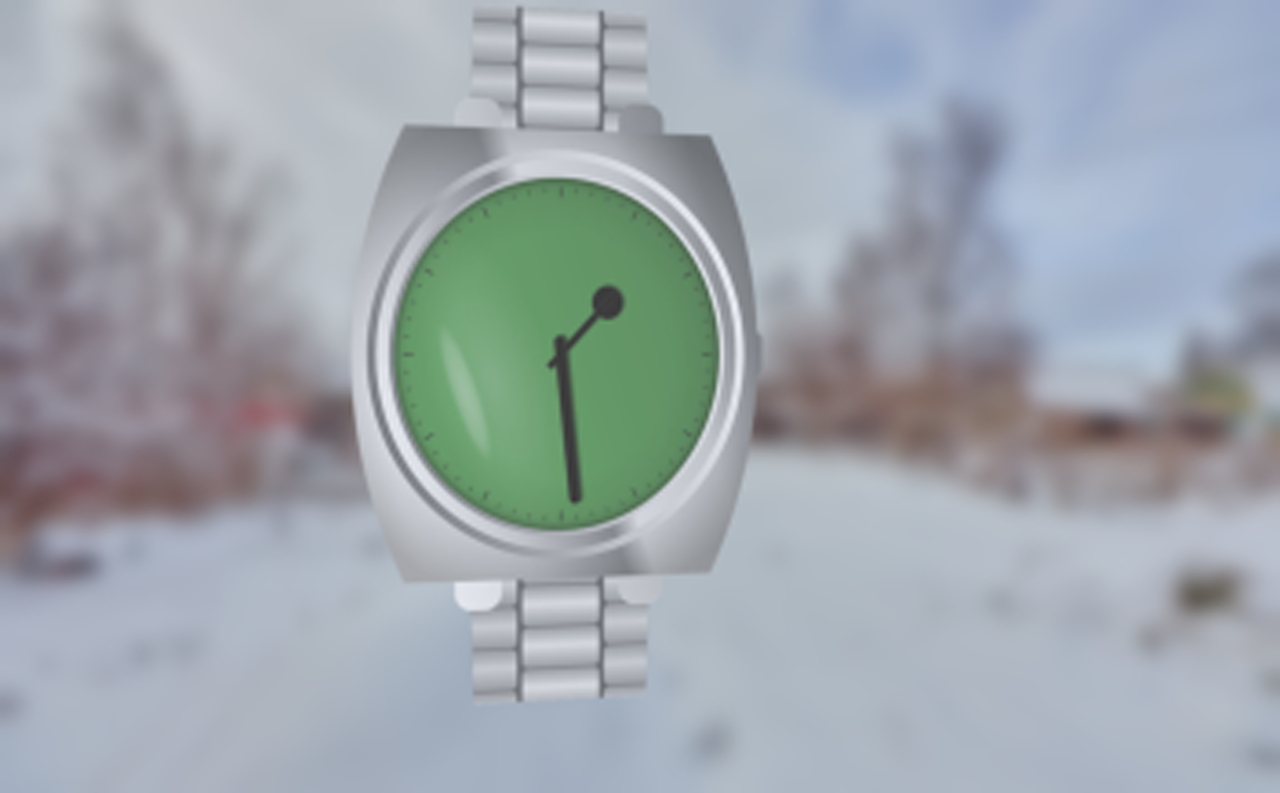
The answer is 1:29
